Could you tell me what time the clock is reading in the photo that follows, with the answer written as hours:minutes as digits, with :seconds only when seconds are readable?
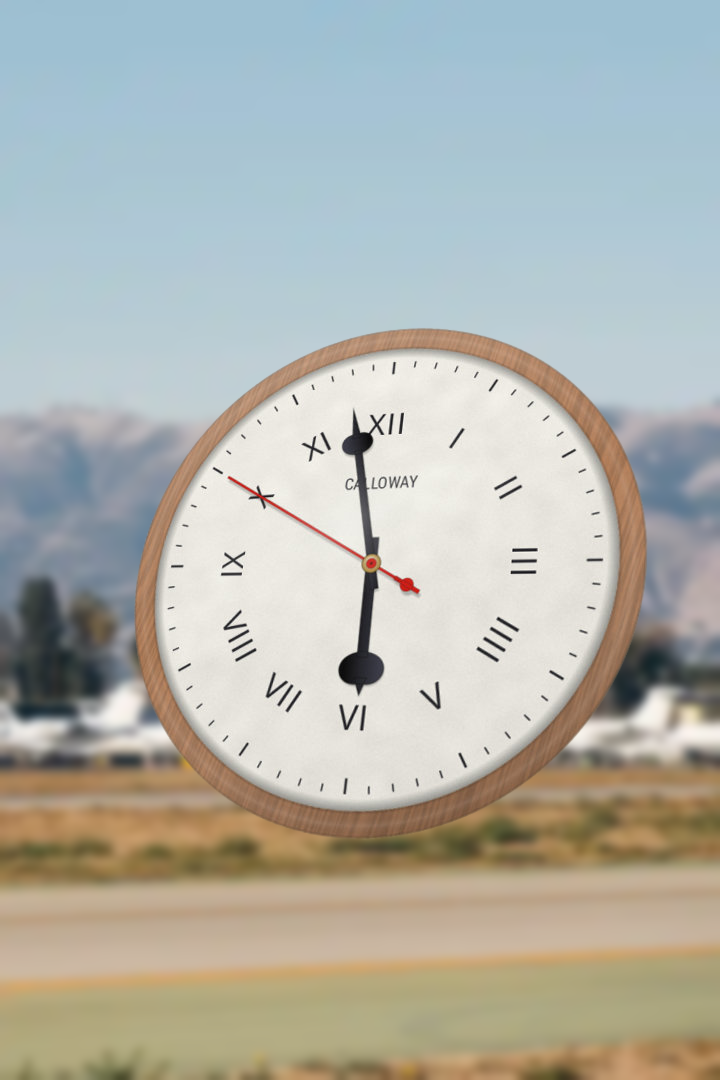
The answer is 5:57:50
